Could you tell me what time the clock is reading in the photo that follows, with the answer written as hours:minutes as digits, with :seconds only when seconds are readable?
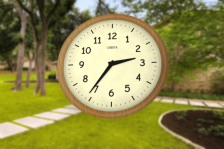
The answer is 2:36
